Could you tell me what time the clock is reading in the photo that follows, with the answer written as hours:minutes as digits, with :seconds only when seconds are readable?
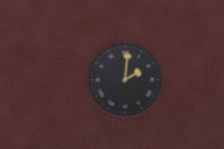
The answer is 2:01
